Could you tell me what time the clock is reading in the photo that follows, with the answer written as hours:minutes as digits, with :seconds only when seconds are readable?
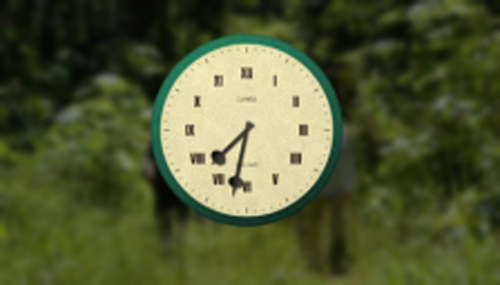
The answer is 7:32
